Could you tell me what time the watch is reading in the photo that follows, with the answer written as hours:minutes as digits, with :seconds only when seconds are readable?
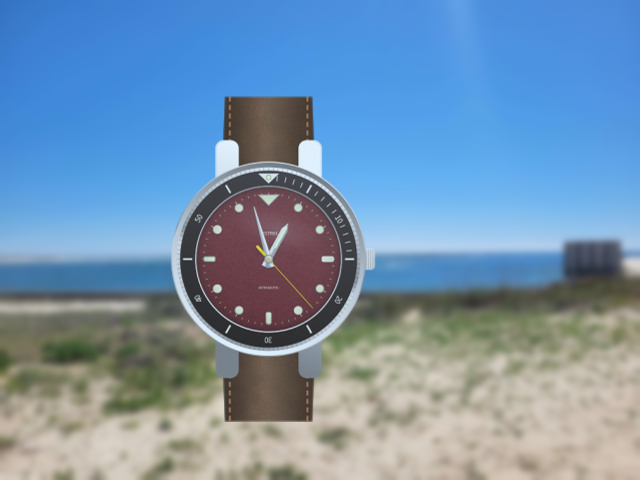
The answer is 12:57:23
